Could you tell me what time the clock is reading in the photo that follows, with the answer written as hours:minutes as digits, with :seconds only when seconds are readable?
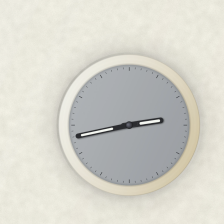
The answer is 2:43
